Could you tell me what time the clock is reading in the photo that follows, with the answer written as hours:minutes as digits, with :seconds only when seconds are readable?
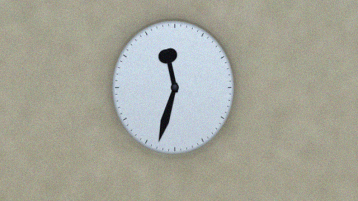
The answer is 11:33
